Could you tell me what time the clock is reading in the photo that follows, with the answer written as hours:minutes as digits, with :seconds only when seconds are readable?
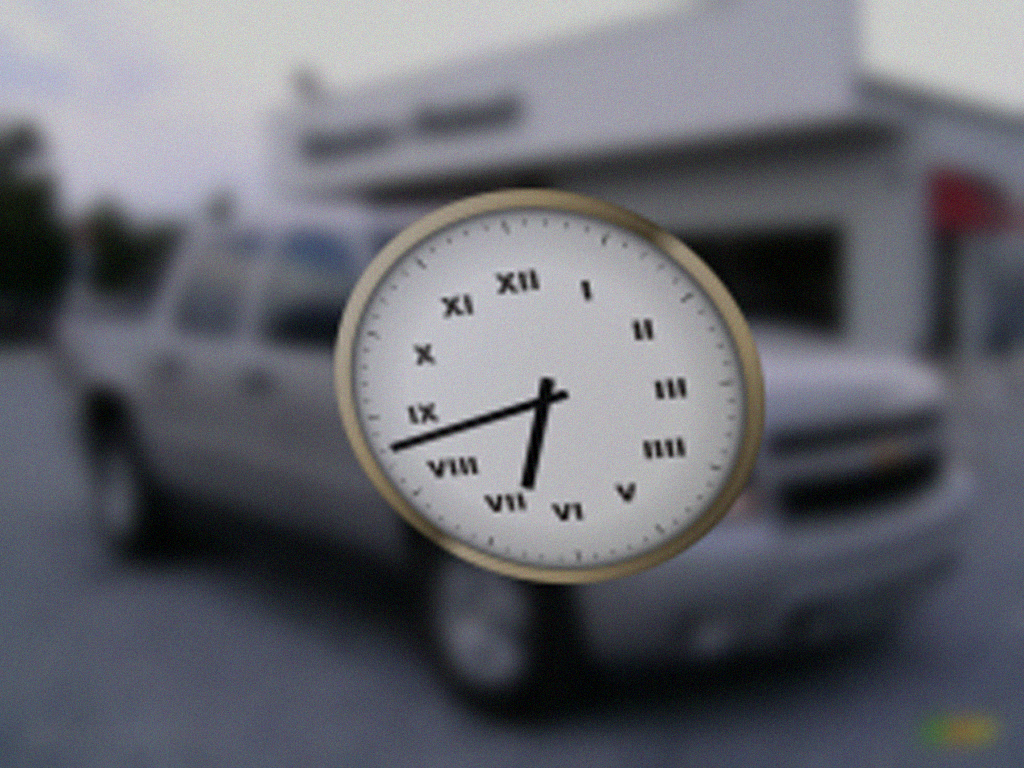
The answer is 6:43
